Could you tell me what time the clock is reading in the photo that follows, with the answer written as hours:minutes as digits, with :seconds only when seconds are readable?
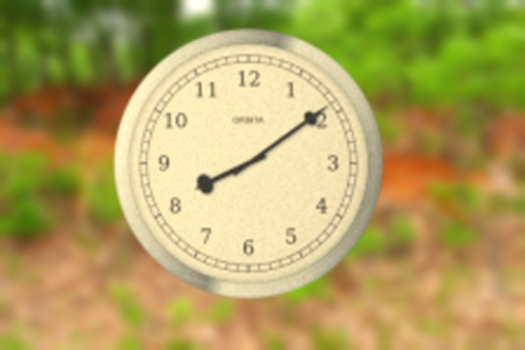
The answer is 8:09
